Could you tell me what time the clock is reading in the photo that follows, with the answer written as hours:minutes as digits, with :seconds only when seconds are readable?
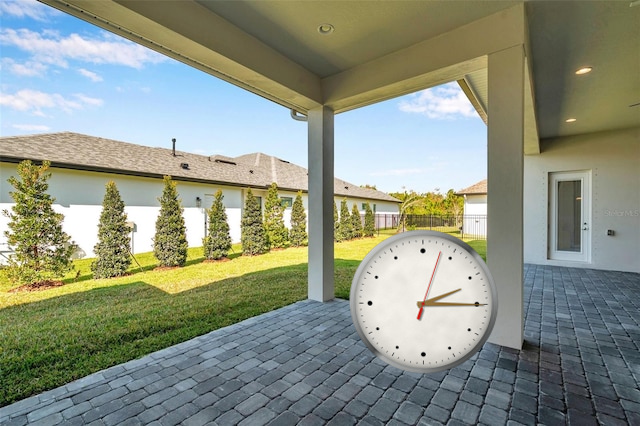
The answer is 2:15:03
